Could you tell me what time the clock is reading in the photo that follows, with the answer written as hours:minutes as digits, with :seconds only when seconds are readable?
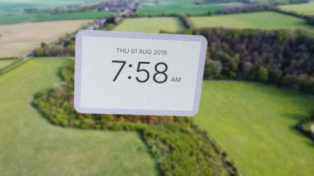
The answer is 7:58
